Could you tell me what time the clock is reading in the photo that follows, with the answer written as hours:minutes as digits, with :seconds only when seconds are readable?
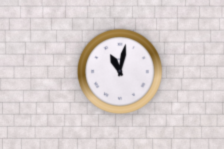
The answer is 11:02
